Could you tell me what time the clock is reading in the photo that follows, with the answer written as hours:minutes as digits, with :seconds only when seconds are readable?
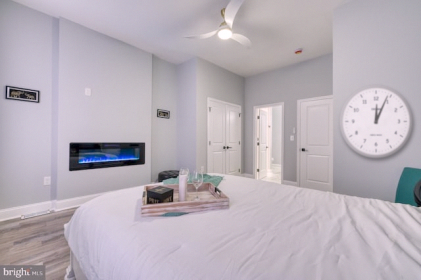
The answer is 12:04
